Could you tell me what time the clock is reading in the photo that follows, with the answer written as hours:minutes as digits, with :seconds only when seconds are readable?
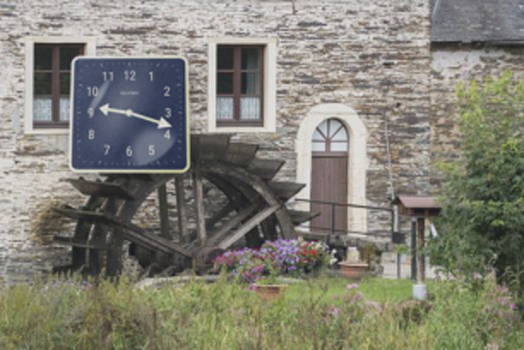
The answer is 9:18
